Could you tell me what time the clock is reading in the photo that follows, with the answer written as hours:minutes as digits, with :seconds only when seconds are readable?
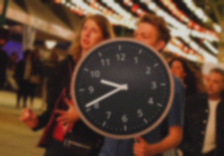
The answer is 9:41
